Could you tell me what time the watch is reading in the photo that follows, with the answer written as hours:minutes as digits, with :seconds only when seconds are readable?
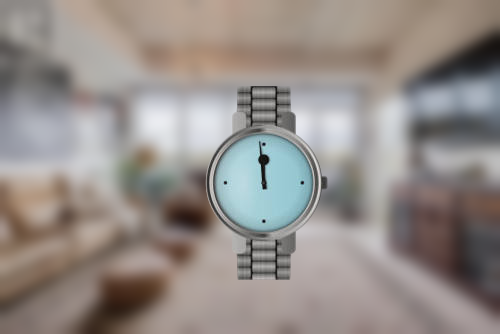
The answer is 11:59
